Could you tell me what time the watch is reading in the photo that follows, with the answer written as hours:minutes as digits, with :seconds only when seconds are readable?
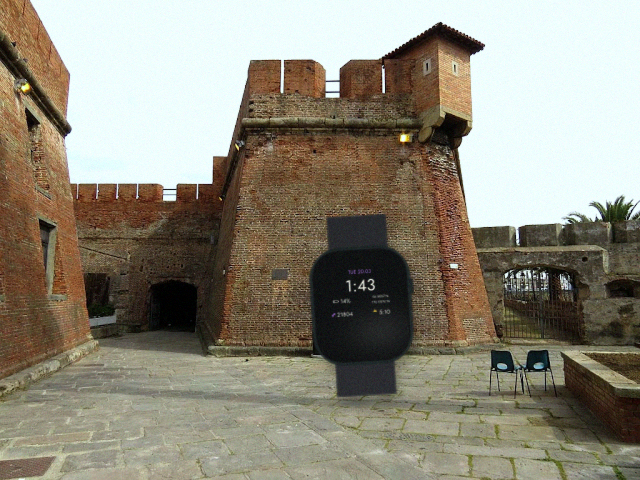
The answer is 1:43
